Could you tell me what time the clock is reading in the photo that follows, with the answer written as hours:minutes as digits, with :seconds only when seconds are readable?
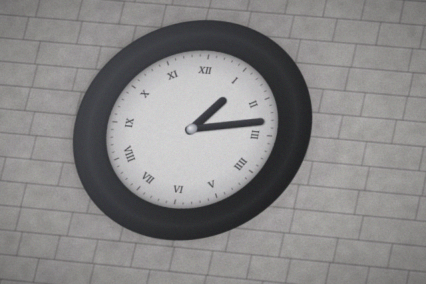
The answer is 1:13
